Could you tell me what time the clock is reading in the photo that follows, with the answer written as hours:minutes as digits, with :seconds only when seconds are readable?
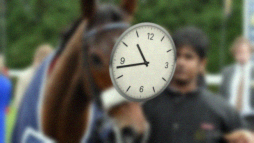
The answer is 10:43
